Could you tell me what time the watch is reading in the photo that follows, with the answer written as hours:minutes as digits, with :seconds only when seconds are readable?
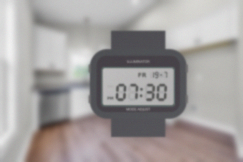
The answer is 7:30
